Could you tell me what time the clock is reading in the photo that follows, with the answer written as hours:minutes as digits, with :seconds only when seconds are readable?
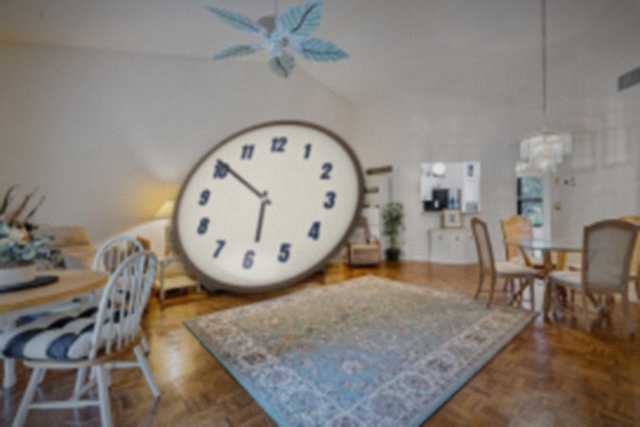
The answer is 5:51
